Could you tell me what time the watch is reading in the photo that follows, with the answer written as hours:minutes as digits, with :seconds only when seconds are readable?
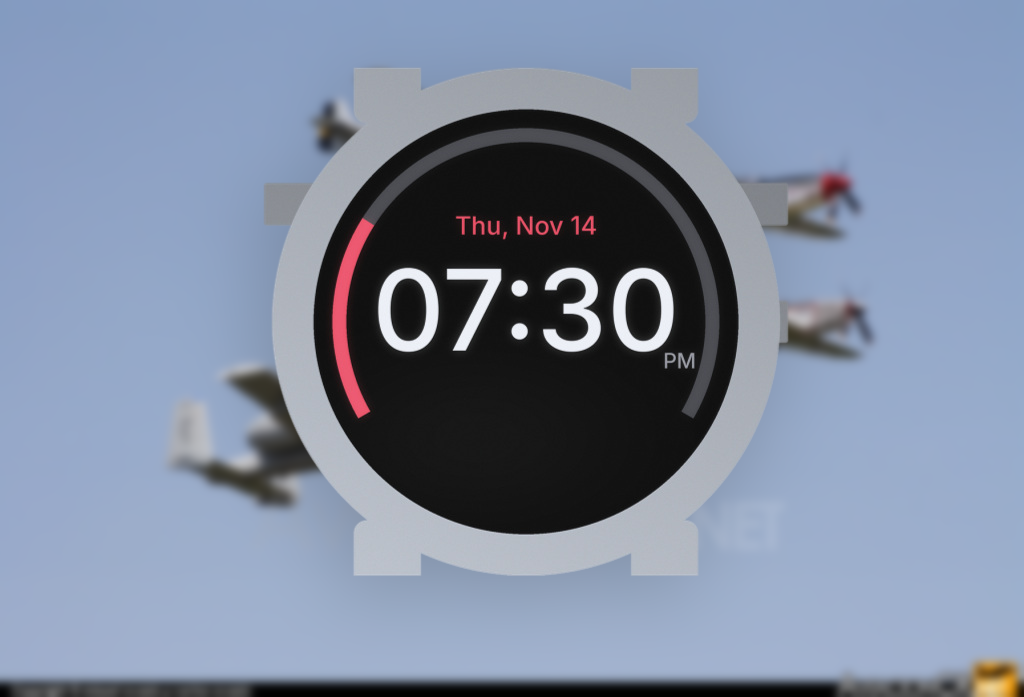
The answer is 7:30
